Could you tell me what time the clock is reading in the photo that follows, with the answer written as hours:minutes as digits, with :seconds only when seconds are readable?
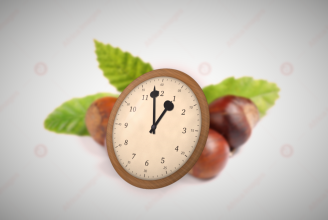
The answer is 12:58
